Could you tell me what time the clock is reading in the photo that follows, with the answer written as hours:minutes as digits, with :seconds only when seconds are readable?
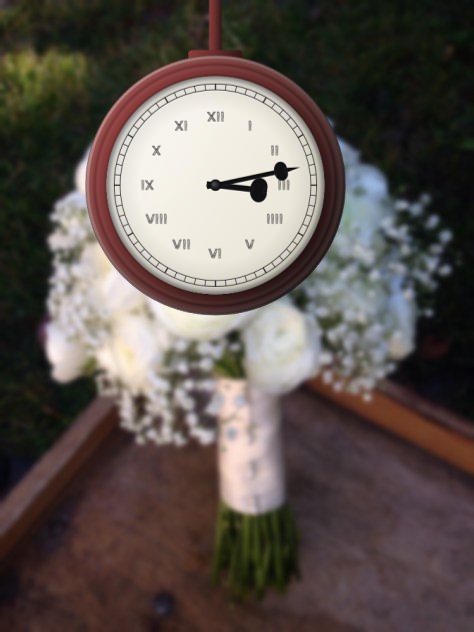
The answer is 3:13
